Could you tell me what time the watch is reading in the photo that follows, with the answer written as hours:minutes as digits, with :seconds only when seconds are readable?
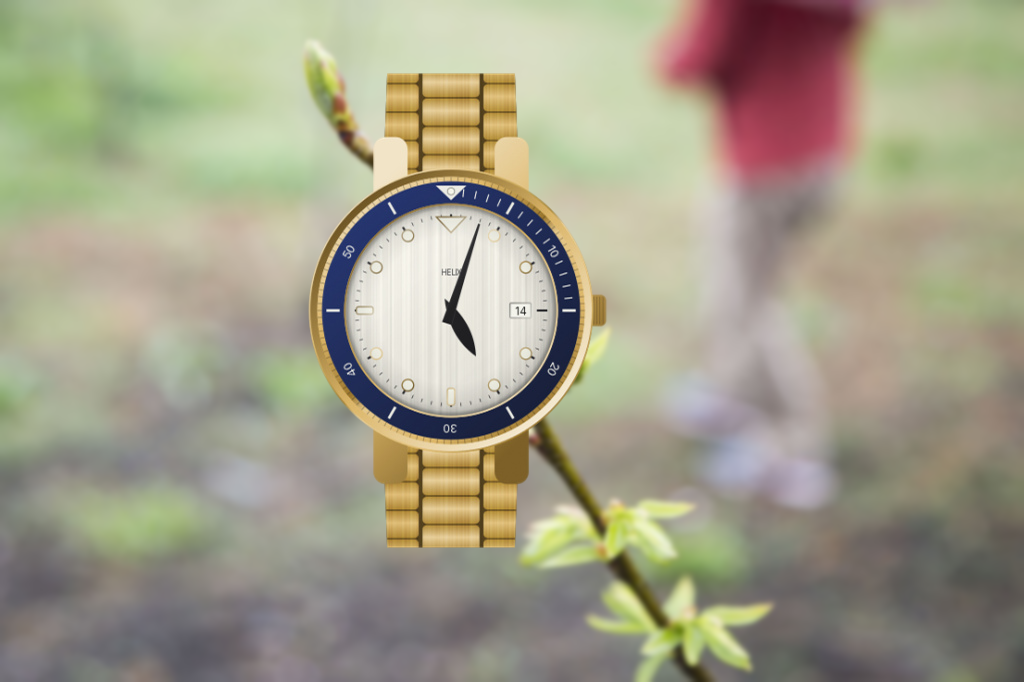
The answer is 5:03
